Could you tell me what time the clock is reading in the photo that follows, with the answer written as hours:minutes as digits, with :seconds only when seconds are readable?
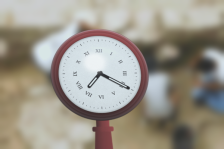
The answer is 7:20
